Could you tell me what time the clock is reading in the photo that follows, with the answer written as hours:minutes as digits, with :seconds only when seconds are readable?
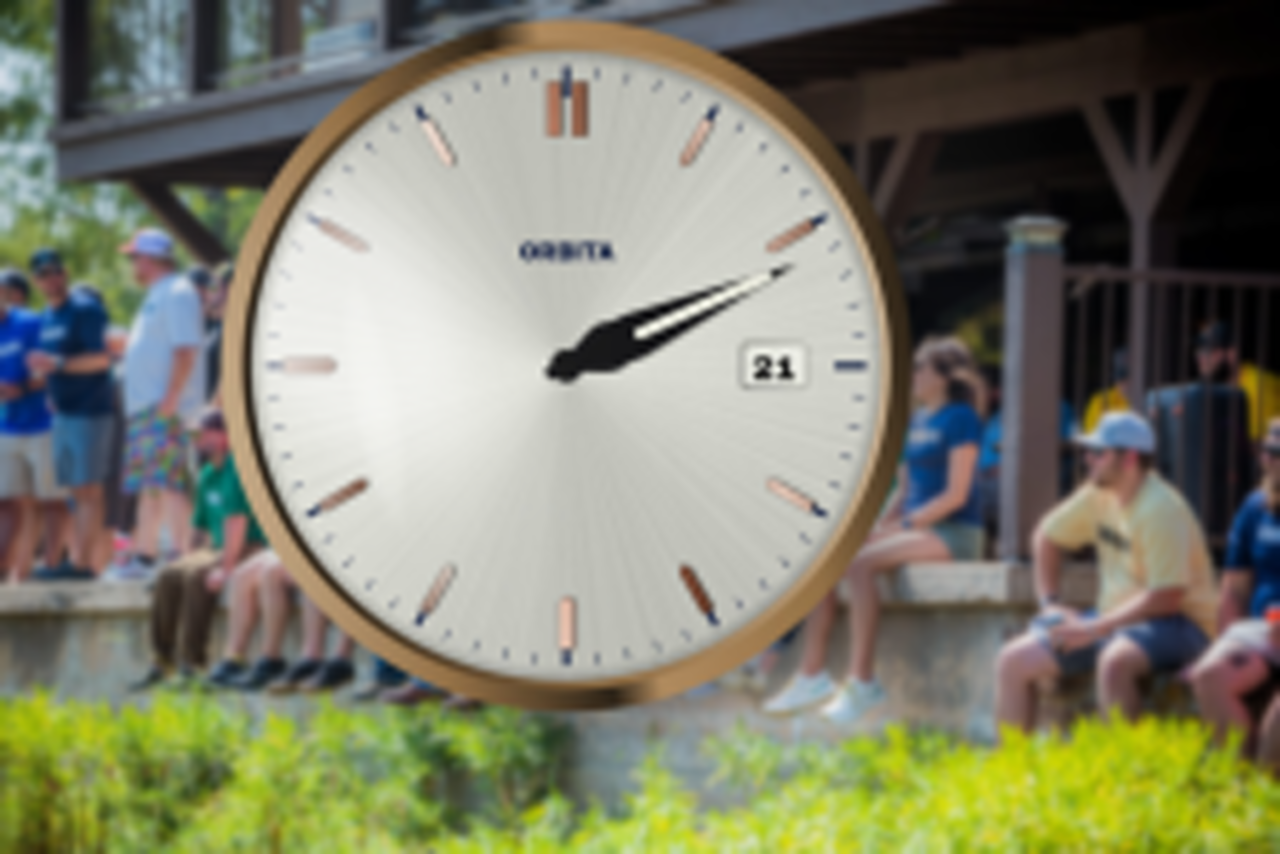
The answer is 2:11
